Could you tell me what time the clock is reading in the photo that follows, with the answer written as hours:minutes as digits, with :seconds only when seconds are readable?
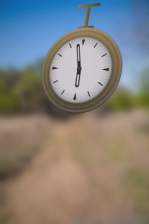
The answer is 5:58
